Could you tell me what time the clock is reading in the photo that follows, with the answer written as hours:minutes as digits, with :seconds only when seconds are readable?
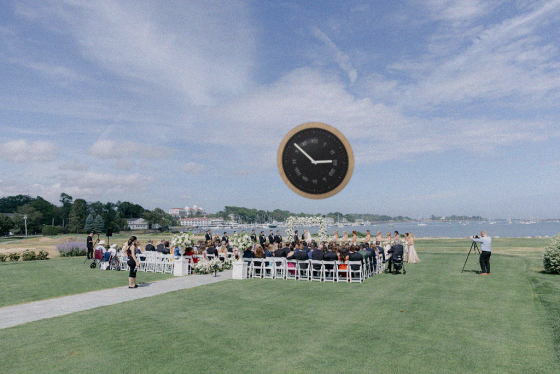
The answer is 2:52
